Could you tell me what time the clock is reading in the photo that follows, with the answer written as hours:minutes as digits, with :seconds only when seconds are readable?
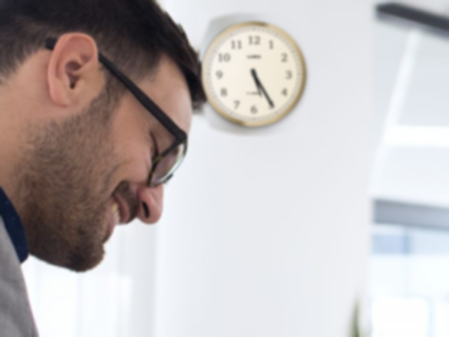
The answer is 5:25
